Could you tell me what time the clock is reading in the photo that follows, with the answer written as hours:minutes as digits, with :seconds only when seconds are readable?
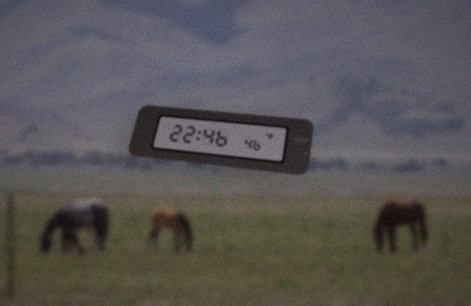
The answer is 22:46
